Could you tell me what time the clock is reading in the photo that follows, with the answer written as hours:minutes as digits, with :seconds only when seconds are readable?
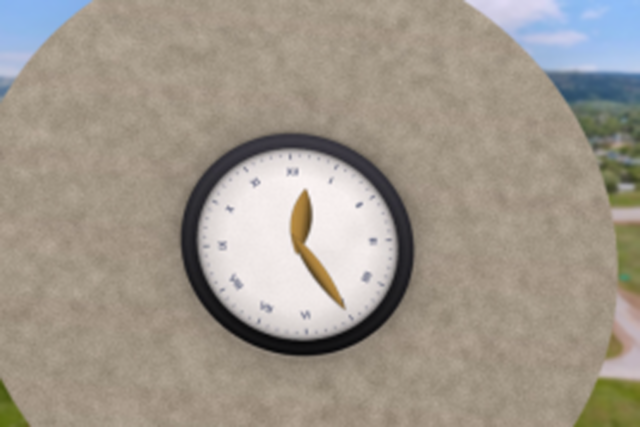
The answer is 12:25
